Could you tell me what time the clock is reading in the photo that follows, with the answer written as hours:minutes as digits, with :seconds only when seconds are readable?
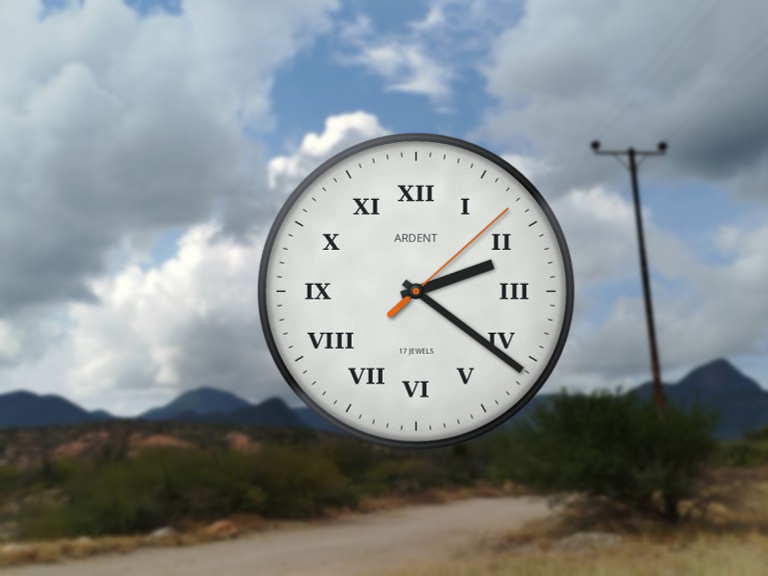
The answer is 2:21:08
